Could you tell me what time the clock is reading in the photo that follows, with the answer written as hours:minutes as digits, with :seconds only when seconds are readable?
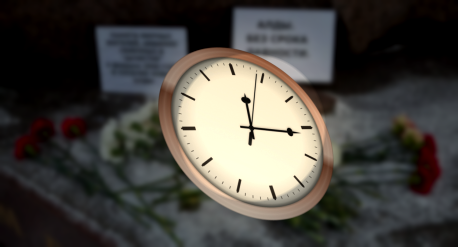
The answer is 12:16:04
